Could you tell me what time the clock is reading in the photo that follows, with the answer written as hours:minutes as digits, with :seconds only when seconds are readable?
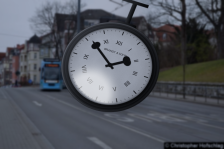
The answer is 1:51
